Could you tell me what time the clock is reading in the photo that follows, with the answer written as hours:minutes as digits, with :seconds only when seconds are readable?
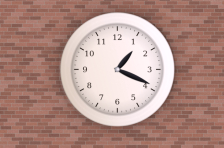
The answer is 1:19
